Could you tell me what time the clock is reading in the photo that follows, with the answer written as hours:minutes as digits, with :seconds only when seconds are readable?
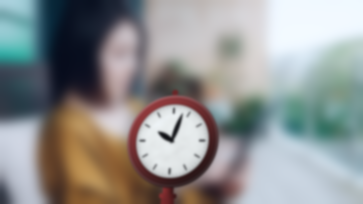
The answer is 10:03
